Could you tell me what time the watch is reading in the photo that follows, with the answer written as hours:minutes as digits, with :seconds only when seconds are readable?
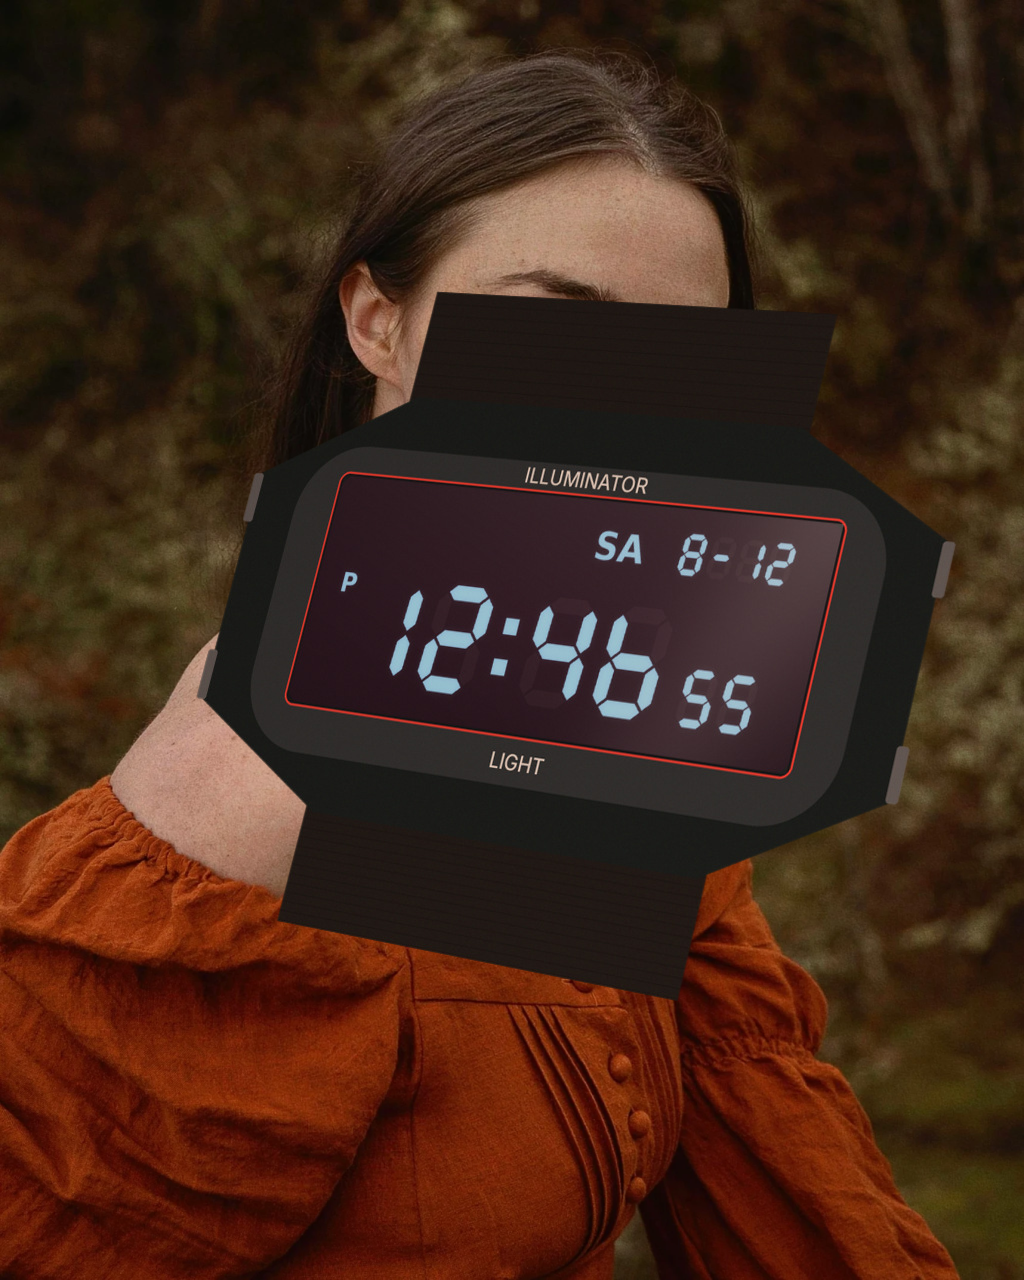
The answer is 12:46:55
